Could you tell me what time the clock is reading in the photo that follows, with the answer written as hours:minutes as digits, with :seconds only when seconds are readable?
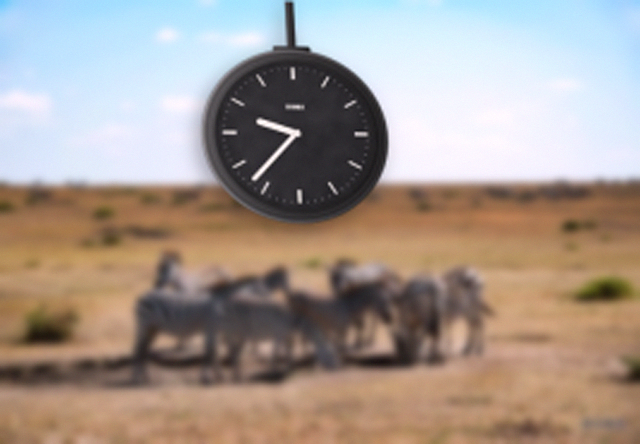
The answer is 9:37
